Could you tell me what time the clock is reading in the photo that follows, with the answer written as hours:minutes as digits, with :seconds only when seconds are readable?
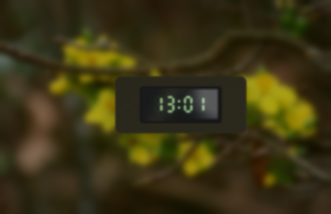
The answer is 13:01
